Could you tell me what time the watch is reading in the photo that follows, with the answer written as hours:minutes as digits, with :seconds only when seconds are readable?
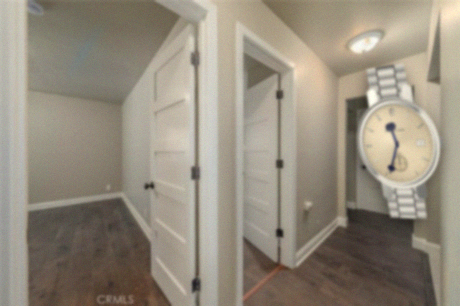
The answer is 11:34
